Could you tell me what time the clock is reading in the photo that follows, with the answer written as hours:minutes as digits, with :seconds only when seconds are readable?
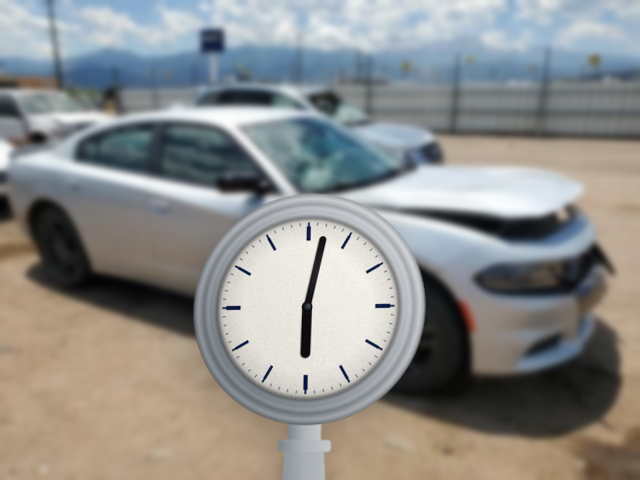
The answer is 6:02
